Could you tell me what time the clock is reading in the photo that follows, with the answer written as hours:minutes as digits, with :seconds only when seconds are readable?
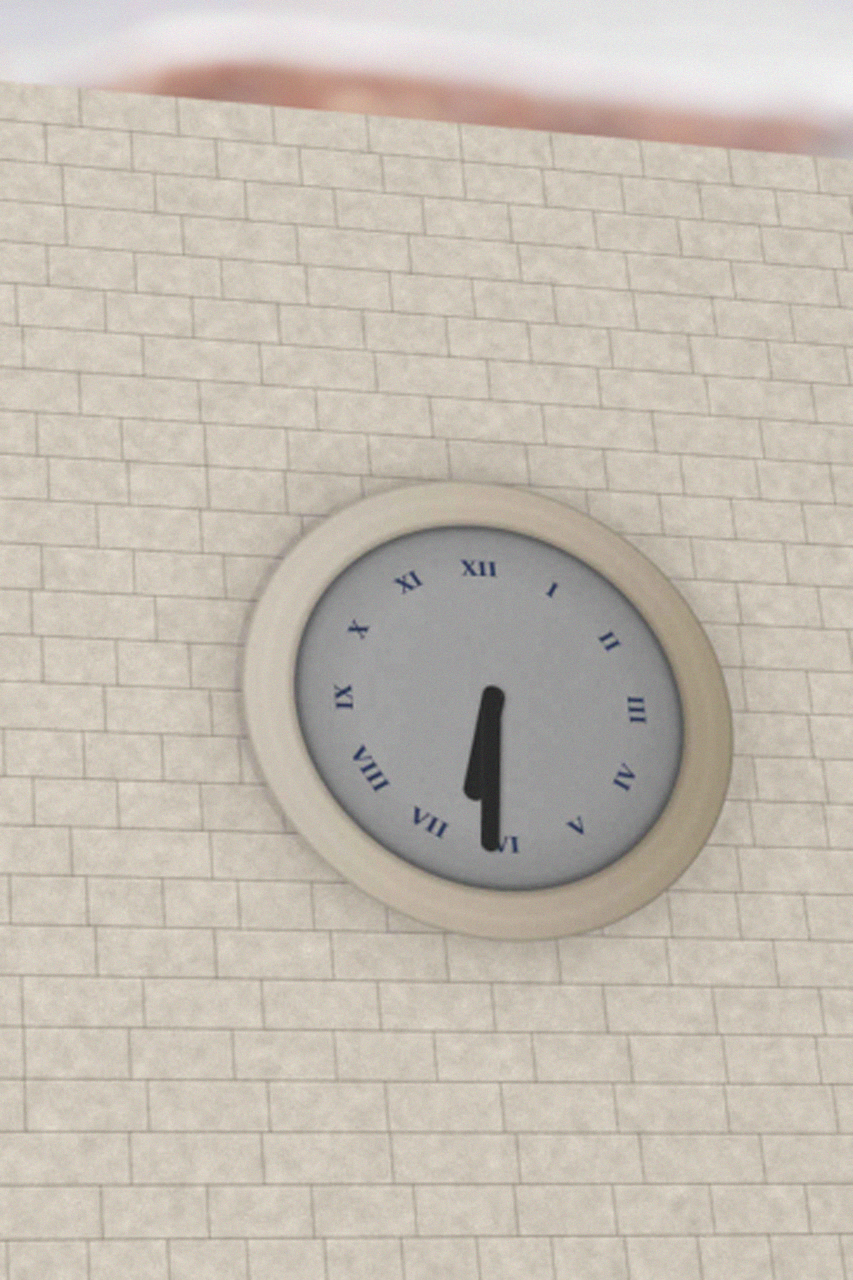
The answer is 6:31
